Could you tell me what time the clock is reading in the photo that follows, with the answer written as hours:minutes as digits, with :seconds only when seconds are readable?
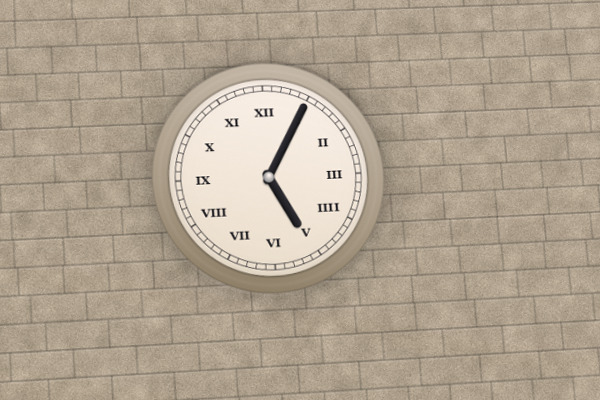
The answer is 5:05
